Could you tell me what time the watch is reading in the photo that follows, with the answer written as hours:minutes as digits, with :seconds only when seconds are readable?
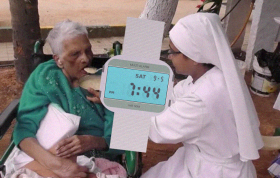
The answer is 7:44
